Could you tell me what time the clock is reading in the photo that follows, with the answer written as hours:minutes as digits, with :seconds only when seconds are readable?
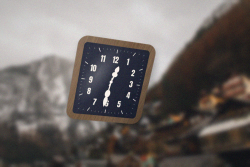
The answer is 12:31
